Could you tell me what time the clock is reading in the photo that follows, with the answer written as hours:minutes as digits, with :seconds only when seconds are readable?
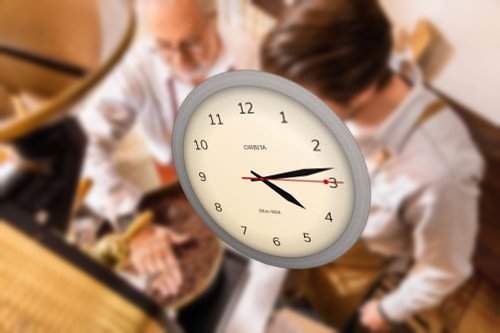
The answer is 4:13:15
